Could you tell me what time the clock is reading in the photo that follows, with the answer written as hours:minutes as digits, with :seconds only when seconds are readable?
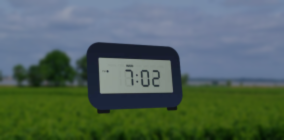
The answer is 7:02
